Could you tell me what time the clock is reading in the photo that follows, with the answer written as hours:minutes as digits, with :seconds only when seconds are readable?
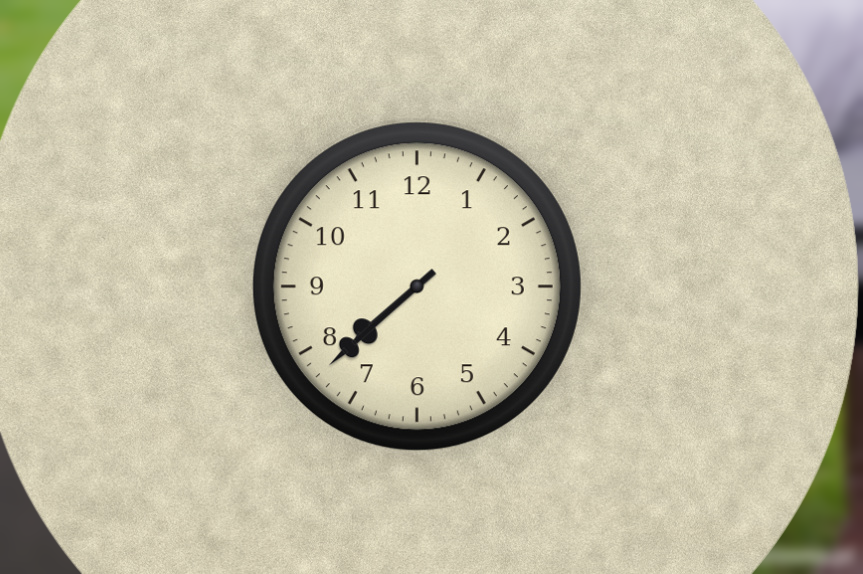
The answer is 7:38
